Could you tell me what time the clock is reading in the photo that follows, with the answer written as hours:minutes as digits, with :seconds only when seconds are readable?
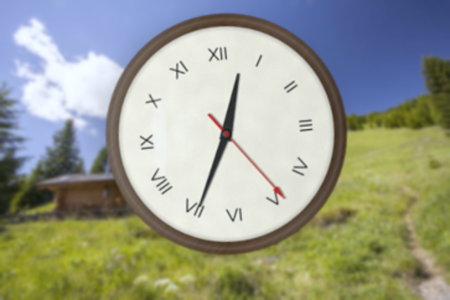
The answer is 12:34:24
